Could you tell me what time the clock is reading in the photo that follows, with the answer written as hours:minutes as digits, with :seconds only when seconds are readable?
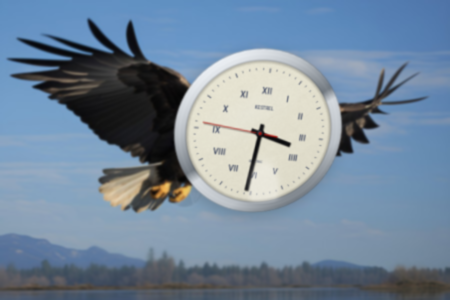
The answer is 3:30:46
